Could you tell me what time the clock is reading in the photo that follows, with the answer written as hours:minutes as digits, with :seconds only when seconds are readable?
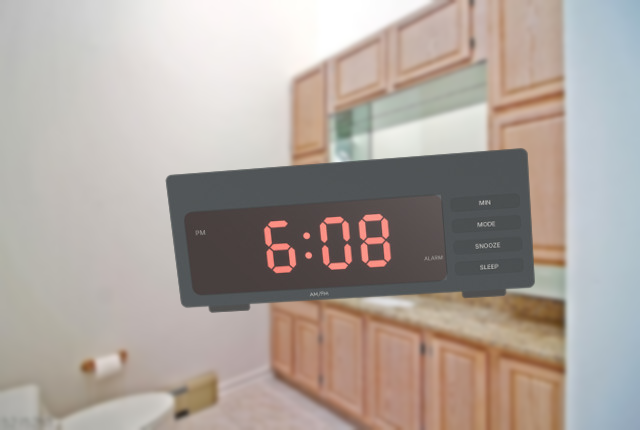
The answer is 6:08
